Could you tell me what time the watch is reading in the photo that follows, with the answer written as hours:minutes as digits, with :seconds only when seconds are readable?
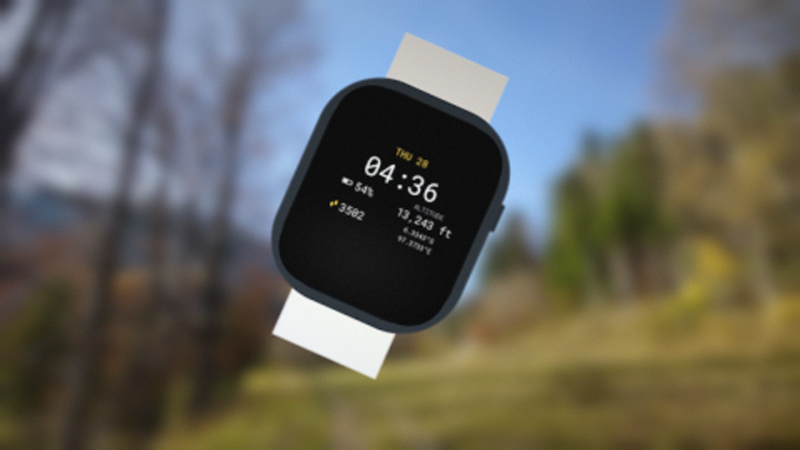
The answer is 4:36
